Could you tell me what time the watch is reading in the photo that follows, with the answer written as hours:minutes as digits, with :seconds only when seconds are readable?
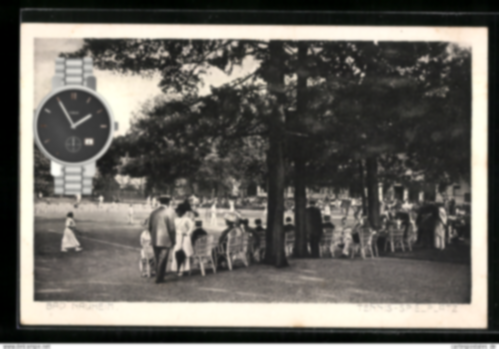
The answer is 1:55
